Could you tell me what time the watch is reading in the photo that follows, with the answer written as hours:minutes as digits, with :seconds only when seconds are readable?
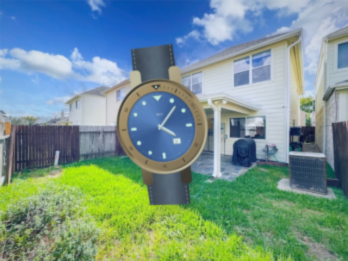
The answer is 4:07
